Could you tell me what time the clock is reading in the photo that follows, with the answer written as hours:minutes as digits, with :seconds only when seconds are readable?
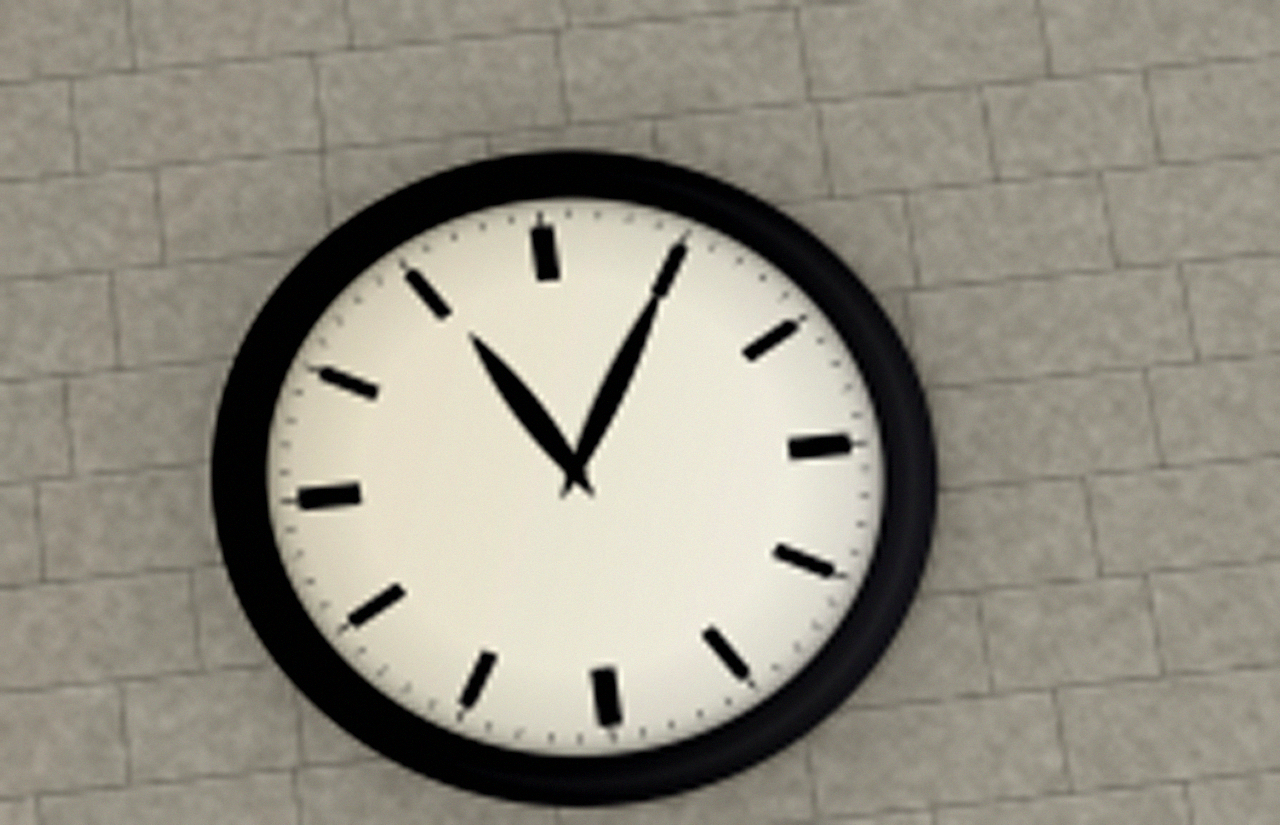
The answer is 11:05
